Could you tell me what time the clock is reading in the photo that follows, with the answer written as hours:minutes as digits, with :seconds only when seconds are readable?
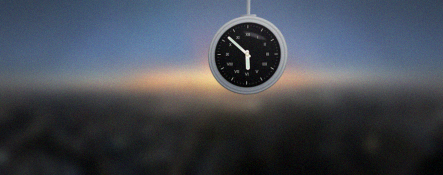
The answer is 5:52
